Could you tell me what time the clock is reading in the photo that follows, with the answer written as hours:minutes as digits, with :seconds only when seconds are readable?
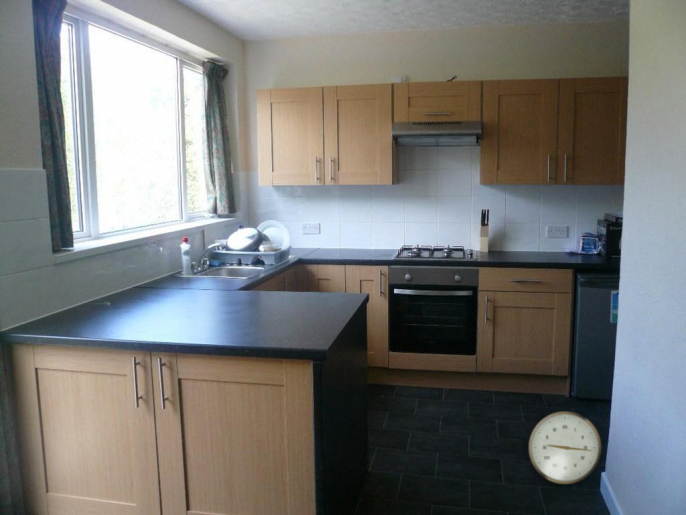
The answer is 9:16
